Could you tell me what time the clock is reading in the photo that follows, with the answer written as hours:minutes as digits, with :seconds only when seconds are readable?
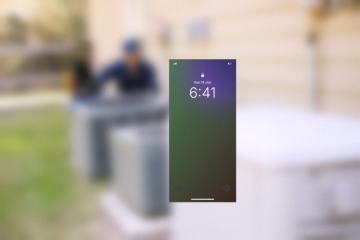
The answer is 6:41
